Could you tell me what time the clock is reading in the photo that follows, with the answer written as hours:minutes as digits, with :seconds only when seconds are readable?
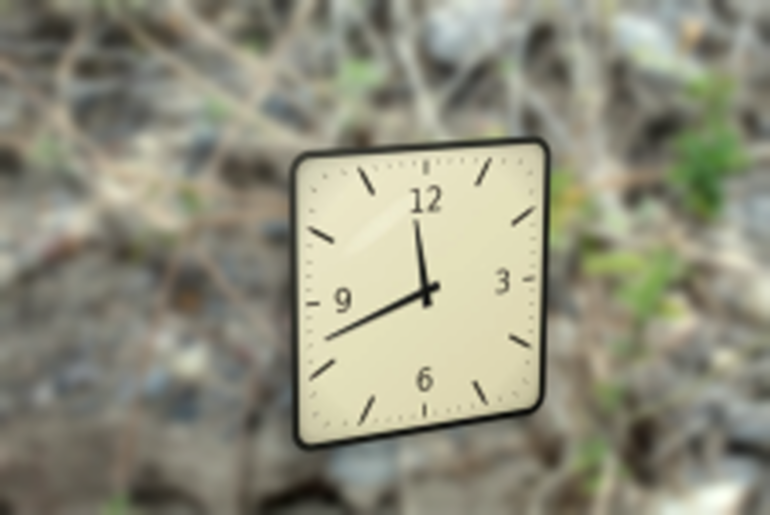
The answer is 11:42
